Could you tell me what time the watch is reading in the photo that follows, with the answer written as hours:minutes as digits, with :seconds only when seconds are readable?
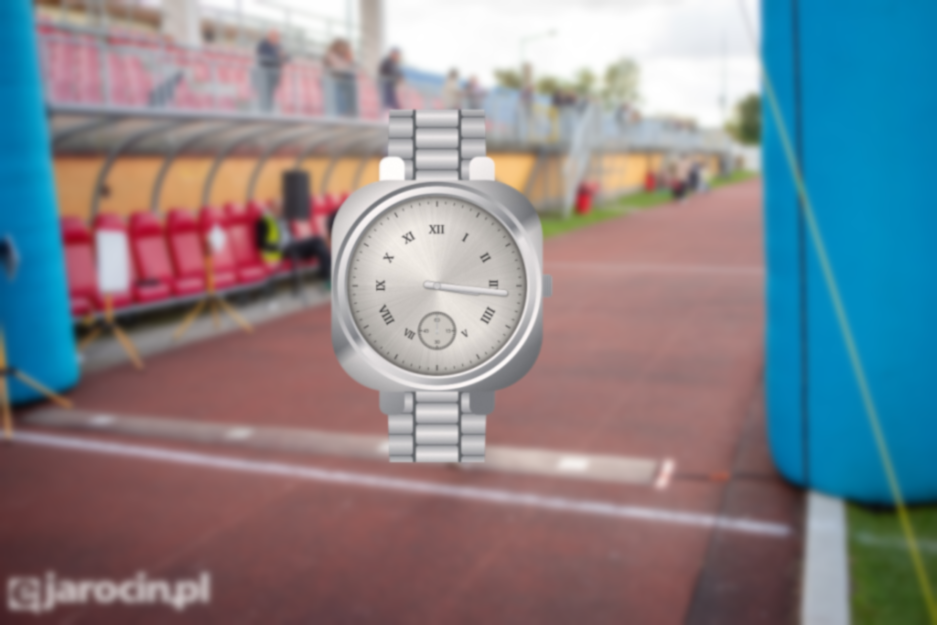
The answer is 3:16
